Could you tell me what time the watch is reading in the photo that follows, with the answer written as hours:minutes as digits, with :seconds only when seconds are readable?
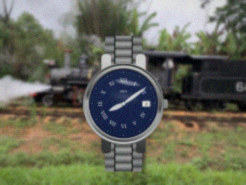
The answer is 8:09
